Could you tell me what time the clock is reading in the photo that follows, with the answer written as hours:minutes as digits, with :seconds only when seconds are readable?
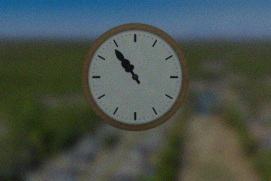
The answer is 10:54
